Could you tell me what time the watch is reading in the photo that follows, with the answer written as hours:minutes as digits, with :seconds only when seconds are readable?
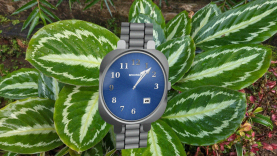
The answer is 1:07
